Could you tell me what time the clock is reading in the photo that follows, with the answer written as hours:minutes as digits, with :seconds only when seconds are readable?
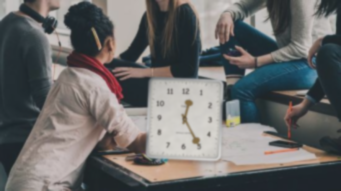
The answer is 12:25
